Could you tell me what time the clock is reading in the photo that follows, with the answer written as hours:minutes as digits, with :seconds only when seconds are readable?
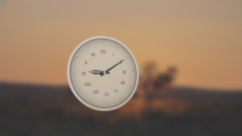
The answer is 9:10
